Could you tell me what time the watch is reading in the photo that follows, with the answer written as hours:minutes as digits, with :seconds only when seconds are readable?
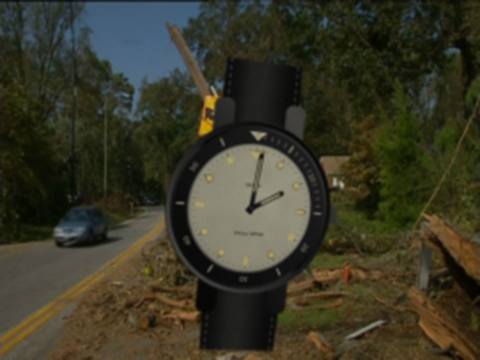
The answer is 2:01
